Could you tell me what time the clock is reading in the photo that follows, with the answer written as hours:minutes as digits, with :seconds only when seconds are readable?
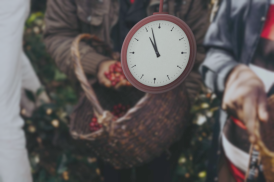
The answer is 10:57
